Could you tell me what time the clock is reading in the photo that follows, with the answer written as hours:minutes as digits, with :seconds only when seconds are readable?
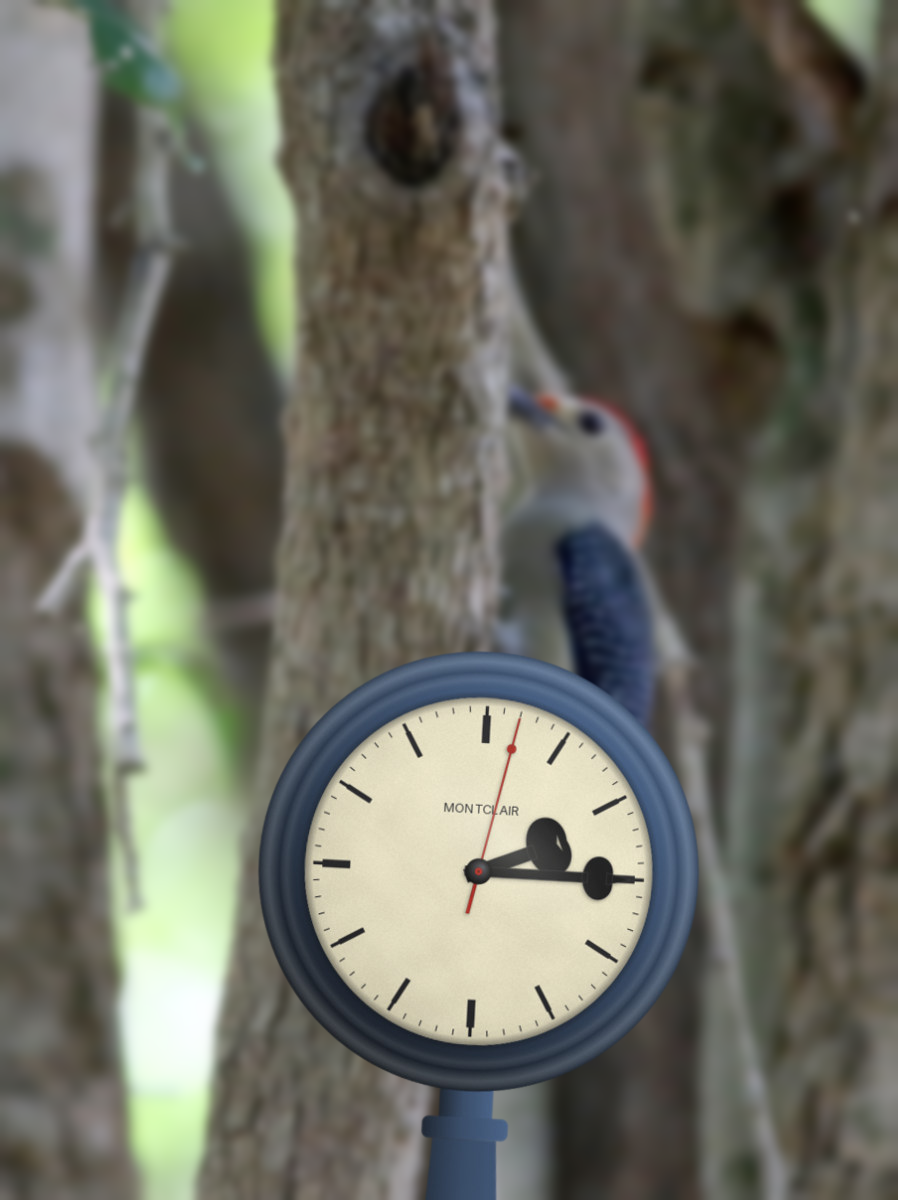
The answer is 2:15:02
